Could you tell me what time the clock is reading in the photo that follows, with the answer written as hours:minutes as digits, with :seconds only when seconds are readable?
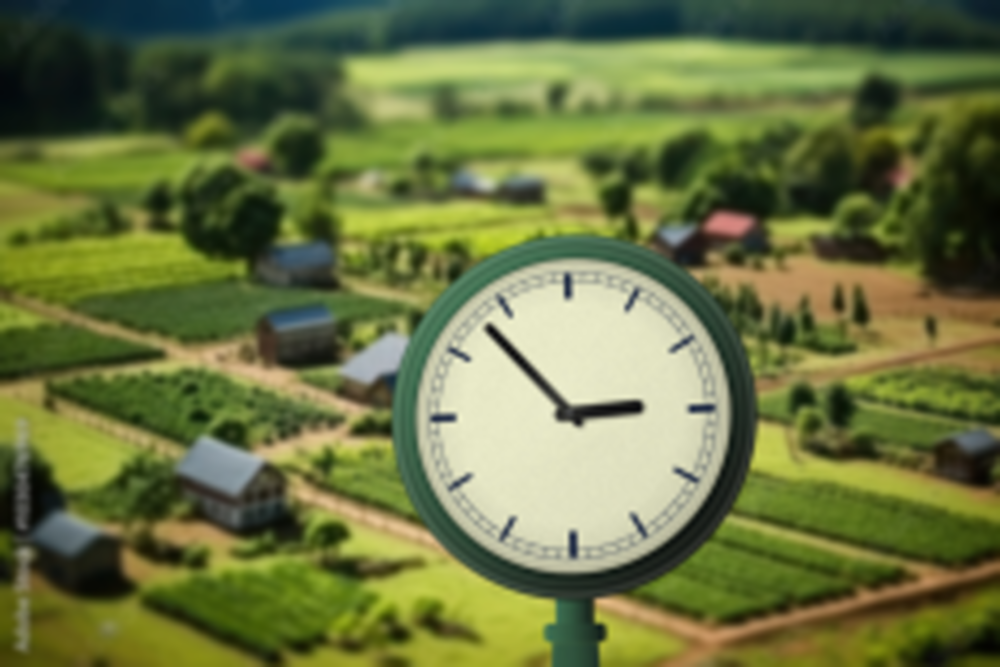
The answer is 2:53
